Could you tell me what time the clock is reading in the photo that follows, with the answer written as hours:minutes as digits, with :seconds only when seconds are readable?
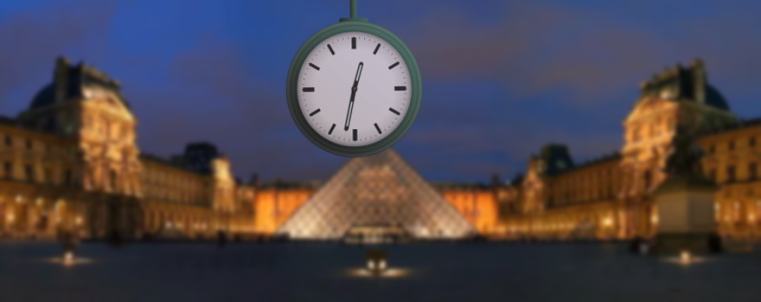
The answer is 12:32
